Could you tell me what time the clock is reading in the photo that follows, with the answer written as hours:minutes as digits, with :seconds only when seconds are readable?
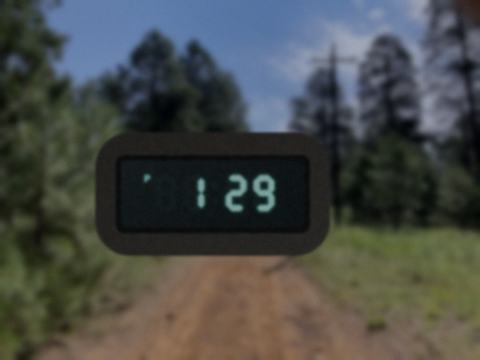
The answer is 1:29
